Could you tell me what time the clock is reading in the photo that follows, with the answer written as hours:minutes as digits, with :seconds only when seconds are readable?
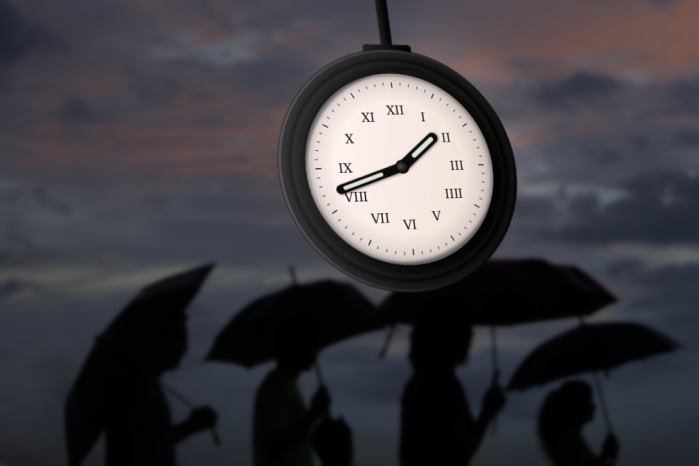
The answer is 1:42
